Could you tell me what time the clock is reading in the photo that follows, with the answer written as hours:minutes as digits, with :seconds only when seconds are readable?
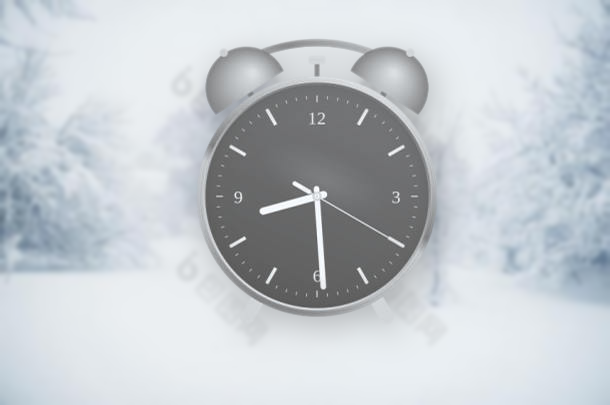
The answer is 8:29:20
